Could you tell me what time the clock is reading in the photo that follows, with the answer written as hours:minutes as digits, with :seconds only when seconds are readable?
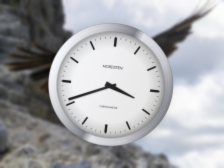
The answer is 3:41
